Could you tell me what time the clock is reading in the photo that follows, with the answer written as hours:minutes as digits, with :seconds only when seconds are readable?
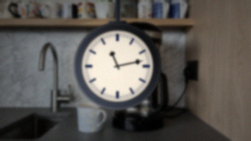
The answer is 11:13
